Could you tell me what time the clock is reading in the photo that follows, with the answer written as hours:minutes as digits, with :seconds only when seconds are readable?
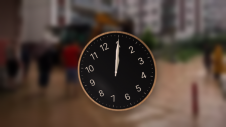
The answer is 1:05
